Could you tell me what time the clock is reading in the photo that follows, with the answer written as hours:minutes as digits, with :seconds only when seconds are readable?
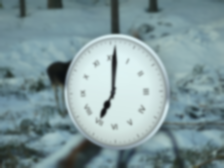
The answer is 7:01
